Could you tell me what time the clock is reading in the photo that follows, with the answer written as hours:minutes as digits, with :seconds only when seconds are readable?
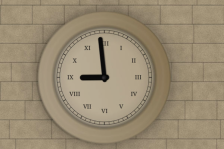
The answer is 8:59
